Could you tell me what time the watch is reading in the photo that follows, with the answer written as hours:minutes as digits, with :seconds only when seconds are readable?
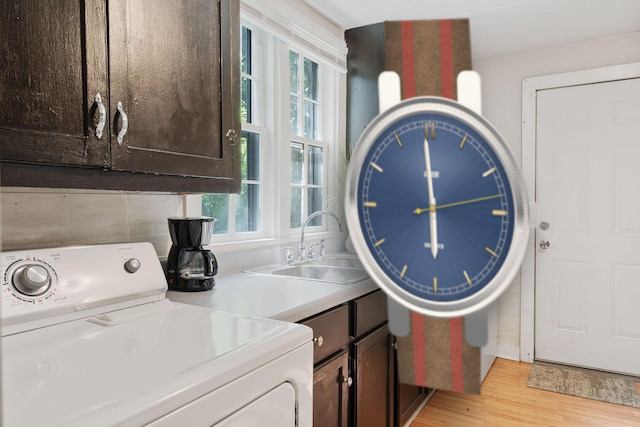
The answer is 5:59:13
